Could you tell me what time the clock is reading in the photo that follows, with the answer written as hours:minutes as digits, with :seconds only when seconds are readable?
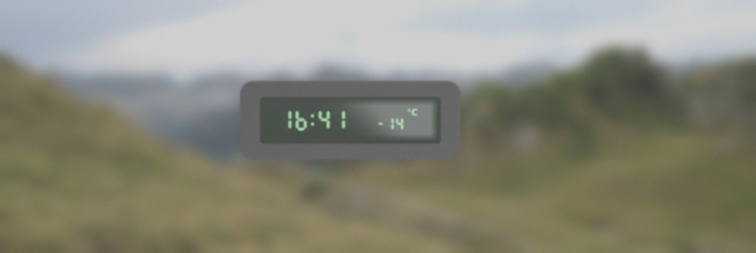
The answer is 16:41
